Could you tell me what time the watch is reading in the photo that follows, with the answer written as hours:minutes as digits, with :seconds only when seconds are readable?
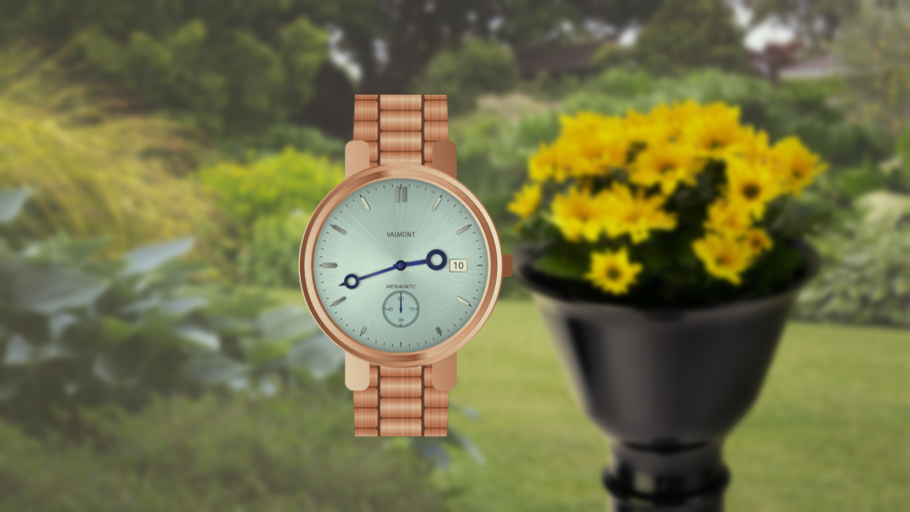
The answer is 2:42
